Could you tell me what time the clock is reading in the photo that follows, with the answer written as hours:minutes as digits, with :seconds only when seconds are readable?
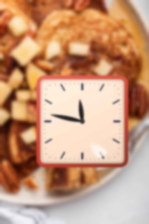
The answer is 11:47
